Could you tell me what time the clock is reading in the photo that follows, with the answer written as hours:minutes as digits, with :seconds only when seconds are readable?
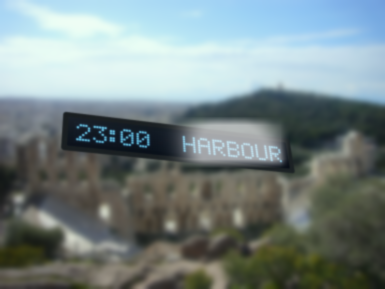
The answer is 23:00
